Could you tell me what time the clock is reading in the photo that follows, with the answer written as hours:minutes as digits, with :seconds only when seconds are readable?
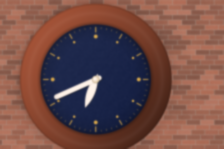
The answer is 6:41
